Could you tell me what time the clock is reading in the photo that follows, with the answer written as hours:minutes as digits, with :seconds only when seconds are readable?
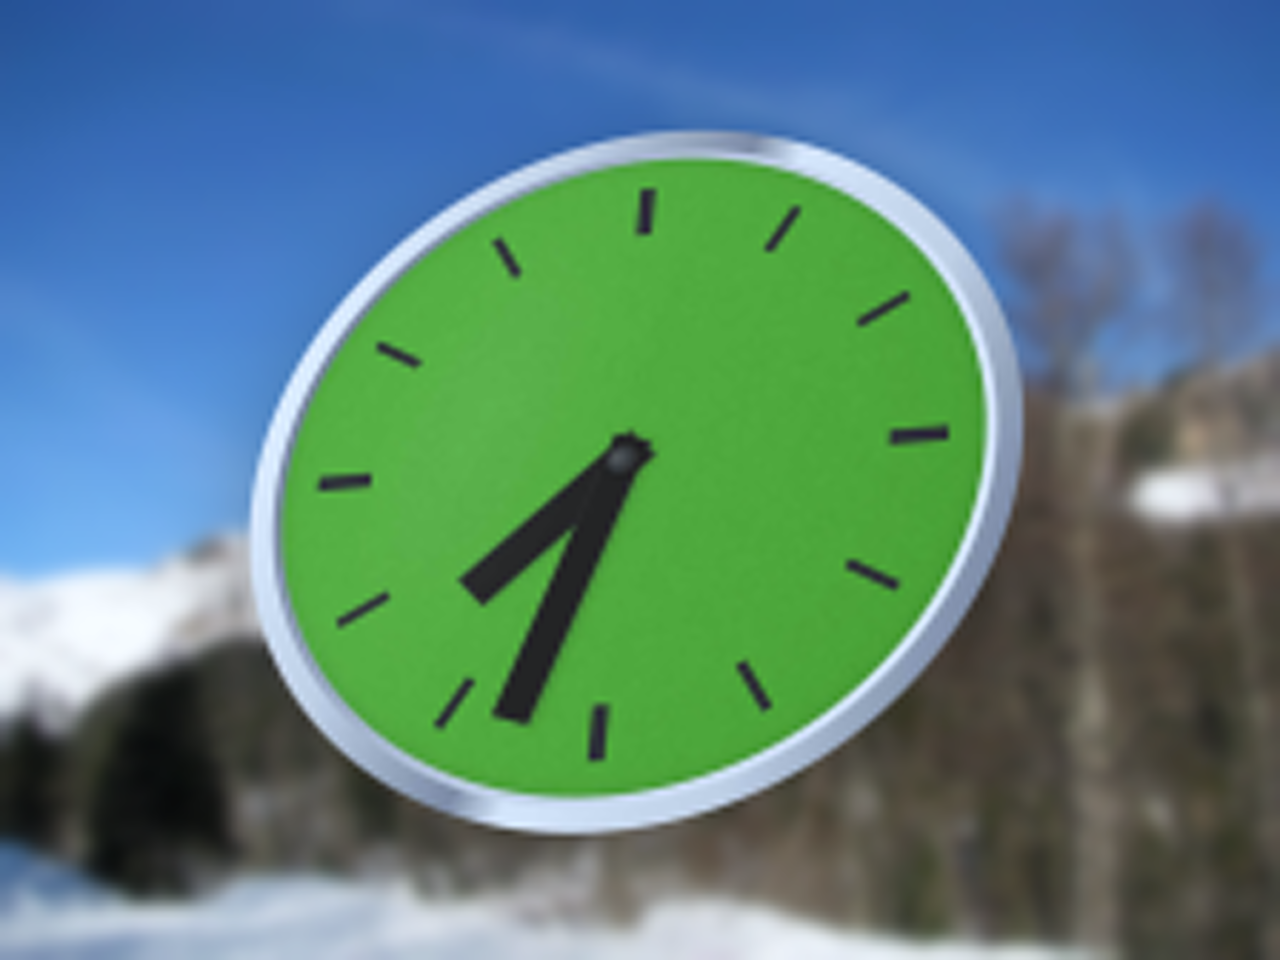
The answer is 7:33
